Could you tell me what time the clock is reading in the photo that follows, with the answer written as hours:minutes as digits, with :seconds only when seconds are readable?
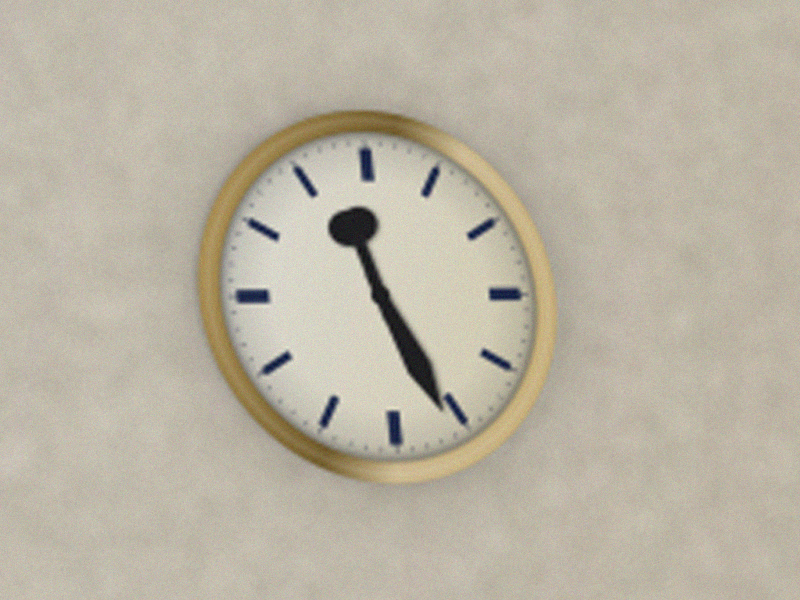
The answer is 11:26
